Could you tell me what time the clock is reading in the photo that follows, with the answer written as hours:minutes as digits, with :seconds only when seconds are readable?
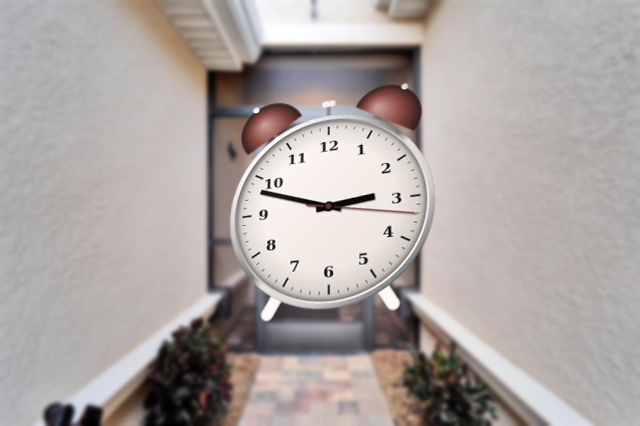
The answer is 2:48:17
